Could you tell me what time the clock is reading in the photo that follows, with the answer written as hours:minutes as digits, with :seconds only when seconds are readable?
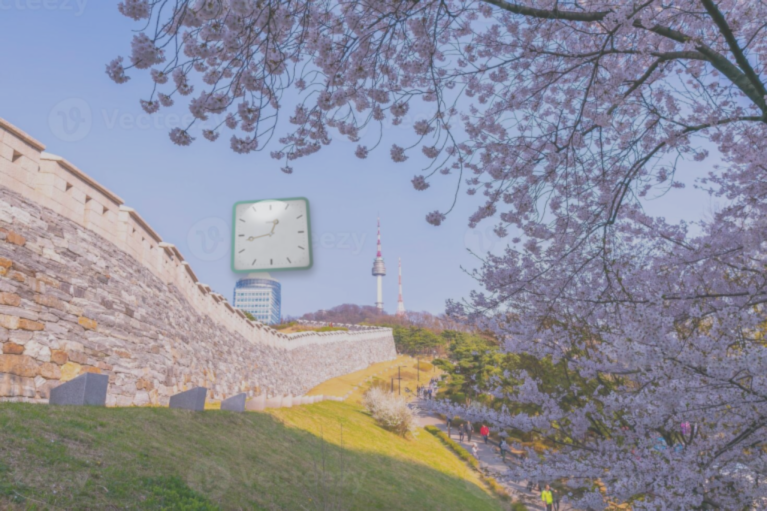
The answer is 12:43
